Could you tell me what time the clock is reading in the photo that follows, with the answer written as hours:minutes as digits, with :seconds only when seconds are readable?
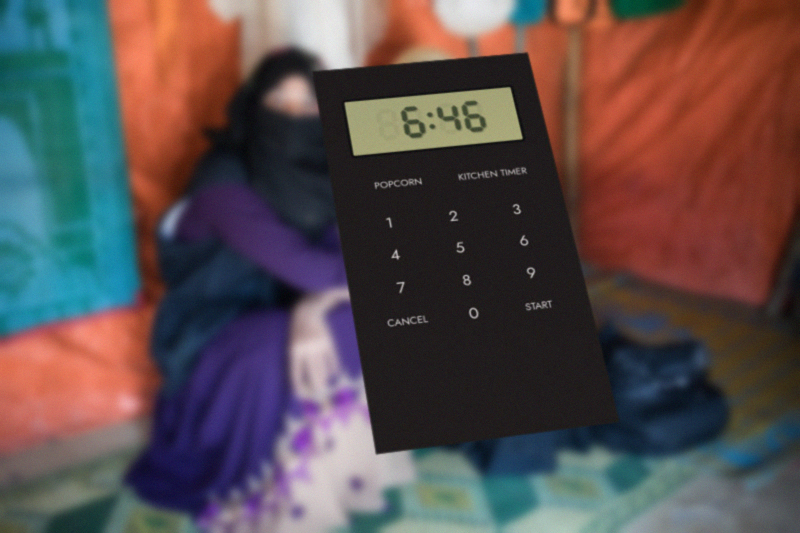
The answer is 6:46
